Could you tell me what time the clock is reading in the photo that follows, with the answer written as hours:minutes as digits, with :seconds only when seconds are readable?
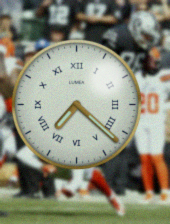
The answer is 7:22
